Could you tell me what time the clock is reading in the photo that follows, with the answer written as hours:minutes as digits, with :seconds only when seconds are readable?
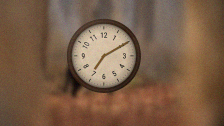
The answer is 7:10
